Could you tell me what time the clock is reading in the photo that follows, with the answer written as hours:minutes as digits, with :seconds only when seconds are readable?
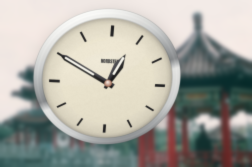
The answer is 12:50
